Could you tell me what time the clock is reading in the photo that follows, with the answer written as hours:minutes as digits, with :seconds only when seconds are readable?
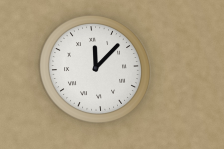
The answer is 12:08
